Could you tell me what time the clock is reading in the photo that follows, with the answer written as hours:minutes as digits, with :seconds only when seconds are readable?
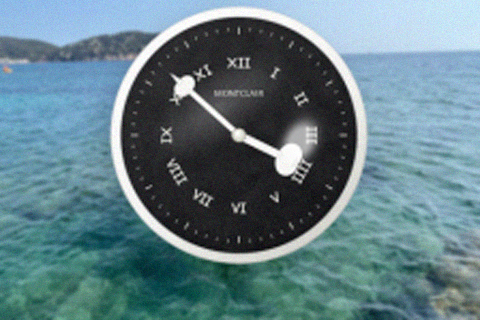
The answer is 3:52
